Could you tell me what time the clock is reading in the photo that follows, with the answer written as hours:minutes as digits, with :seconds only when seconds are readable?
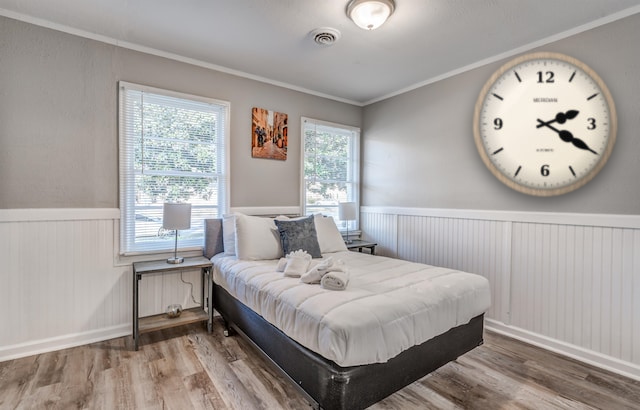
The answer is 2:20
